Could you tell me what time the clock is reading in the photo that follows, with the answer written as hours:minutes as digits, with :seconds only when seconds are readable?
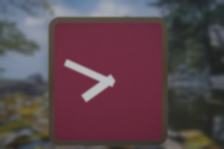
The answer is 7:49
